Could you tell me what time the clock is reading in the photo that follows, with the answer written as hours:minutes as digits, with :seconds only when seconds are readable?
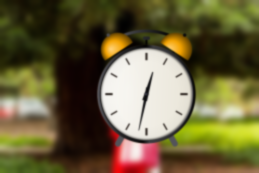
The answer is 12:32
